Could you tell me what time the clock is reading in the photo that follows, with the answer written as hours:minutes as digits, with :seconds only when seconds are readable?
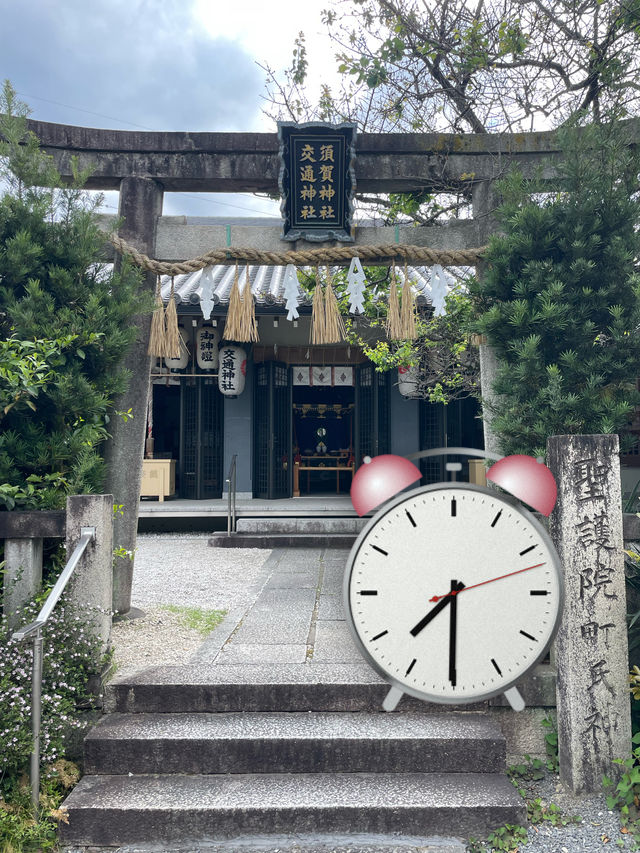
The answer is 7:30:12
